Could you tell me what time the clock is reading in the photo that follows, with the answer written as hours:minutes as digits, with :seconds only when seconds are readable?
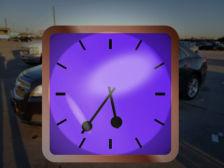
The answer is 5:36
